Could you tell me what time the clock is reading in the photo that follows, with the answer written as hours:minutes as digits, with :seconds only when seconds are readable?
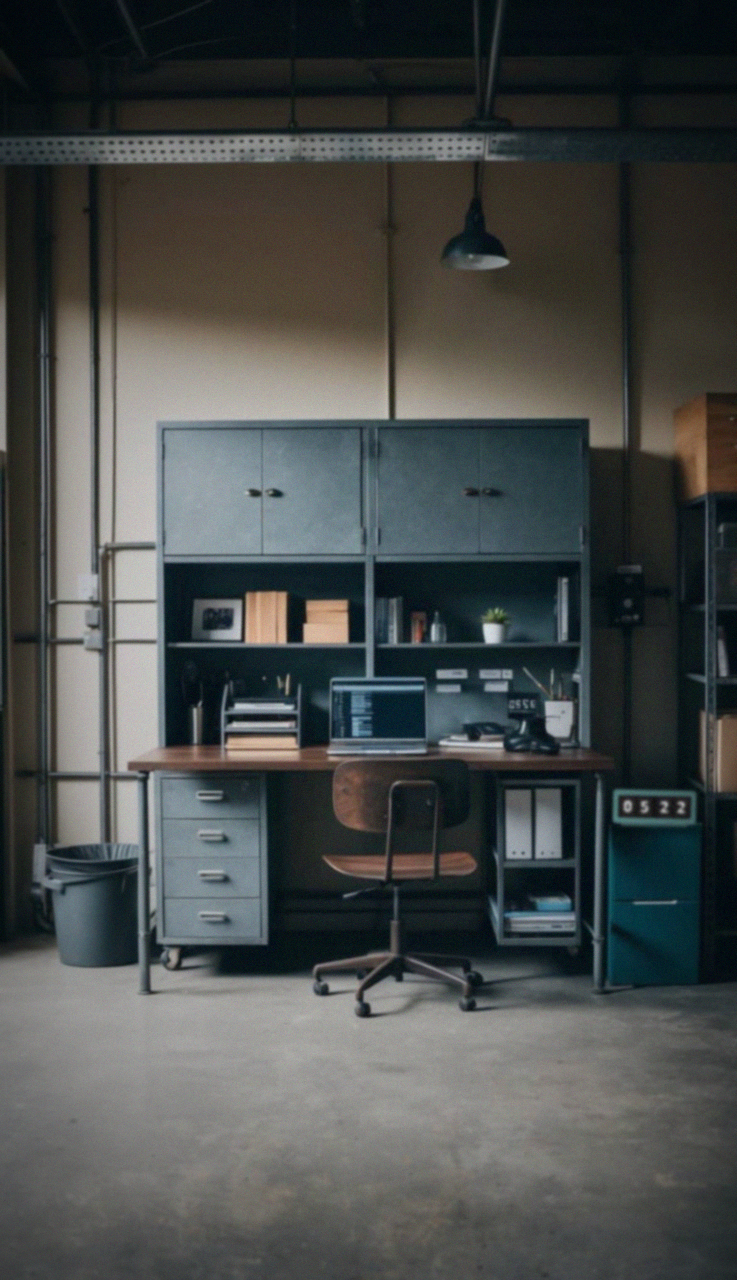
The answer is 5:22
